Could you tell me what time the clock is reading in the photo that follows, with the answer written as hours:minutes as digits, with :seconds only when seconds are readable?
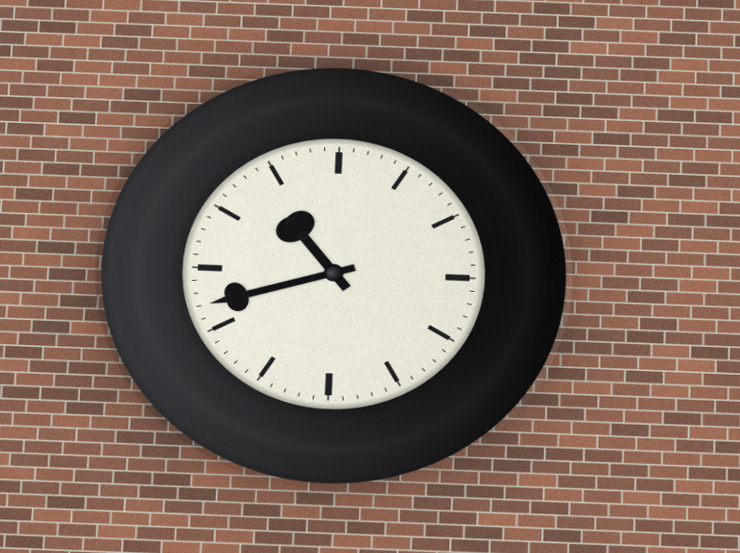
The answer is 10:42
